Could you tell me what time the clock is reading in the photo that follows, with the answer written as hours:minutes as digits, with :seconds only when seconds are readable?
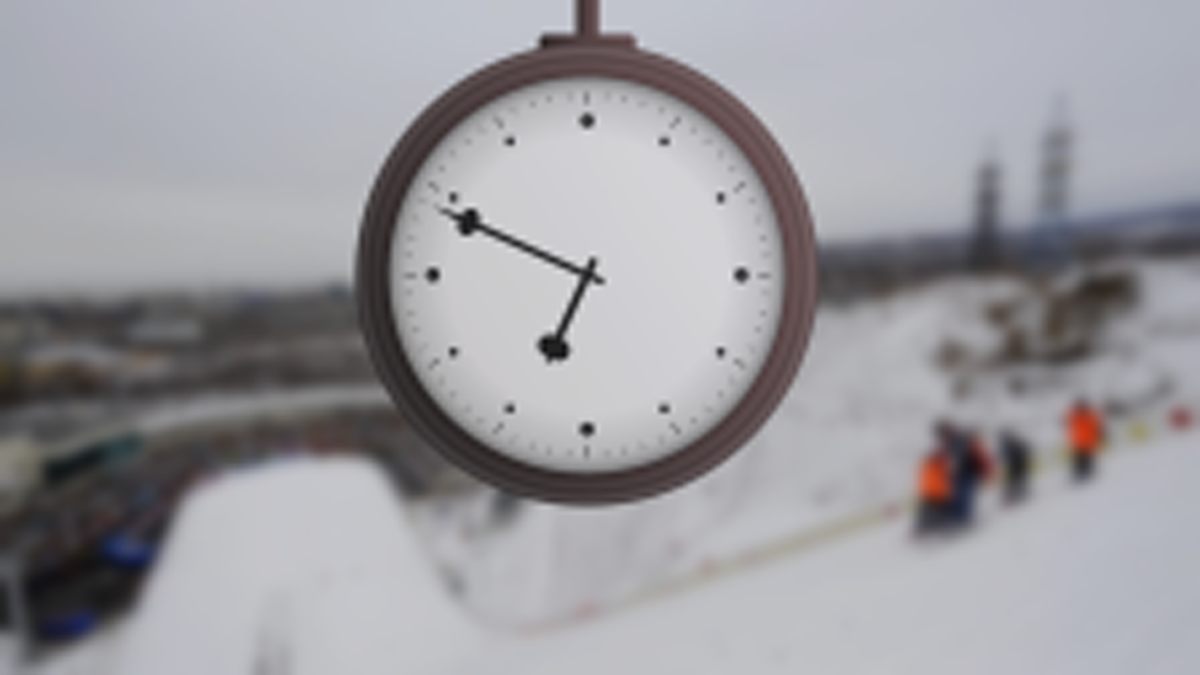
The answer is 6:49
